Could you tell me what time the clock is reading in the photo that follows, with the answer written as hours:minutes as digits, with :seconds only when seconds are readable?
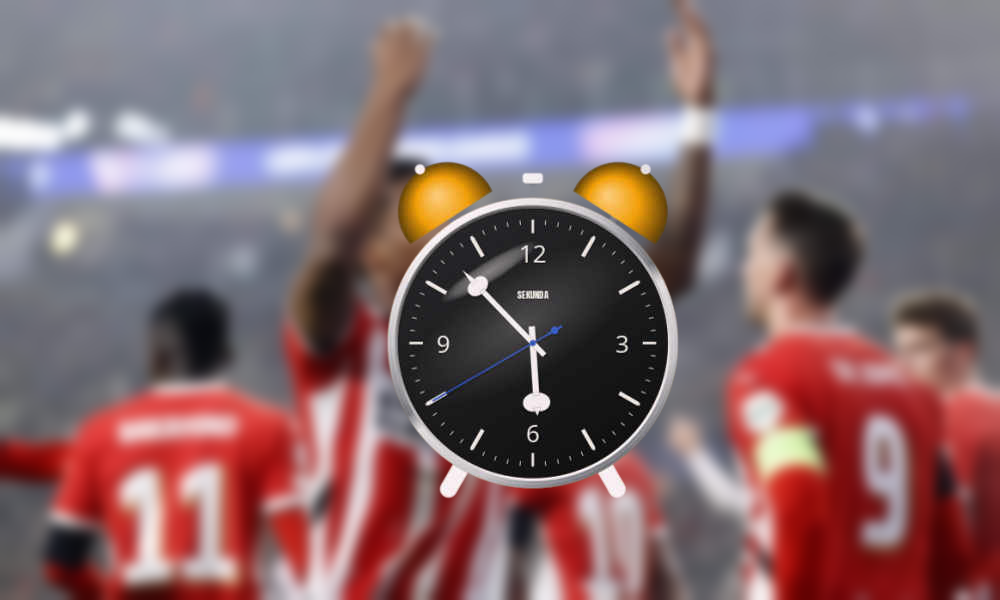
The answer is 5:52:40
